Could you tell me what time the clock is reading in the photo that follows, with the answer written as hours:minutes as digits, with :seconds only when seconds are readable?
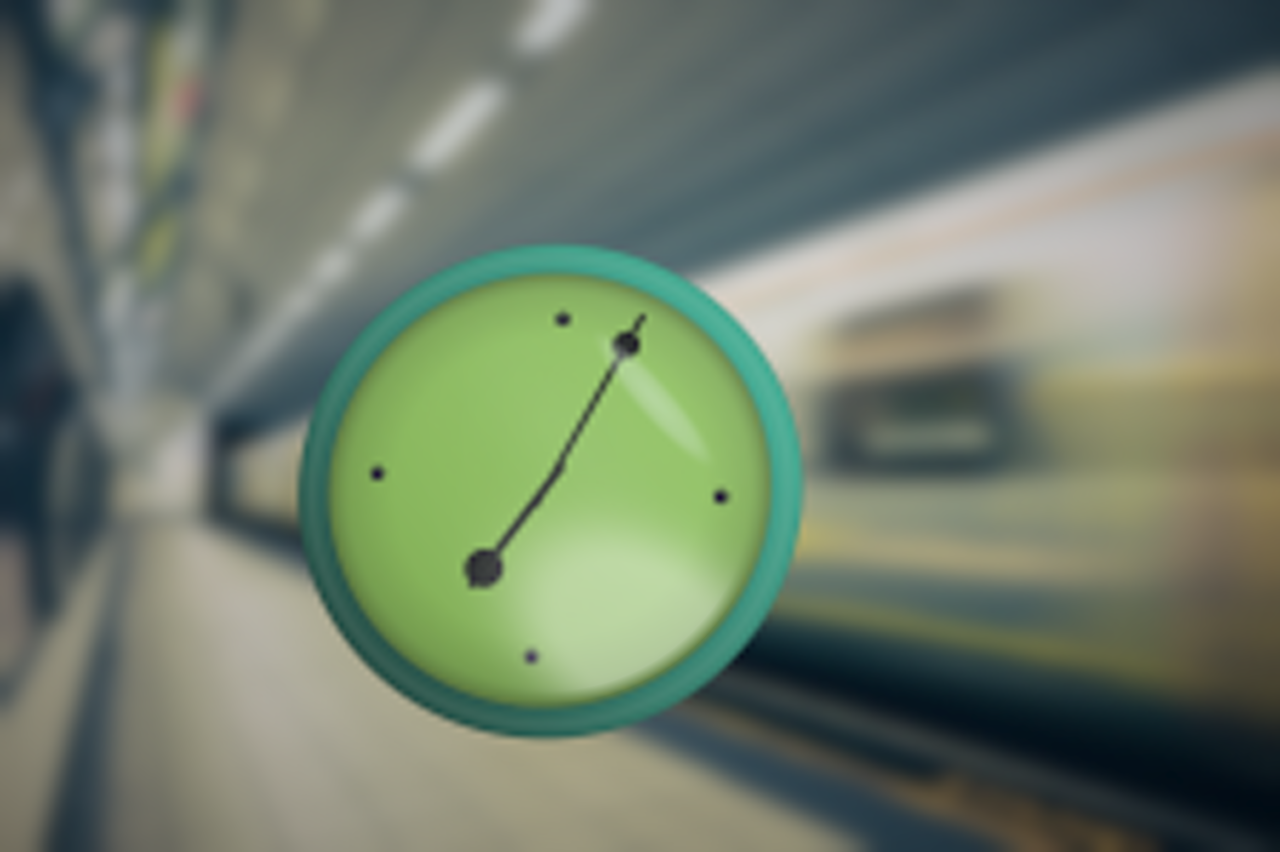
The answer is 7:04
